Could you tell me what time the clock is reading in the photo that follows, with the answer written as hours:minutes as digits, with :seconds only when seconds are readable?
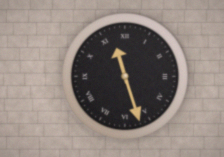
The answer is 11:27
